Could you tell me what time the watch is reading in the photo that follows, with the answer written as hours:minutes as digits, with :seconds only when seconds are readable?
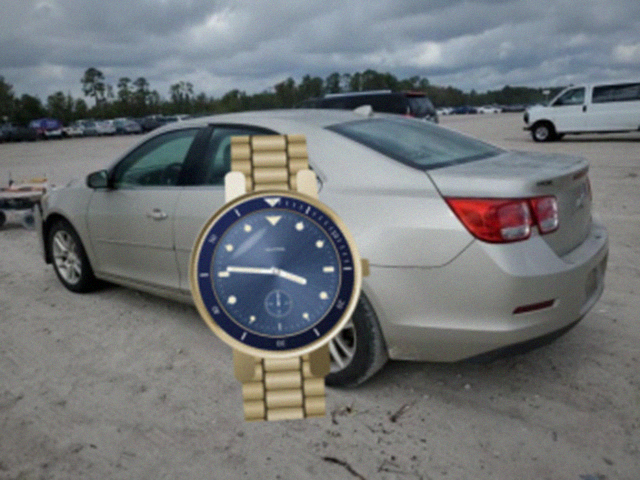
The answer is 3:46
